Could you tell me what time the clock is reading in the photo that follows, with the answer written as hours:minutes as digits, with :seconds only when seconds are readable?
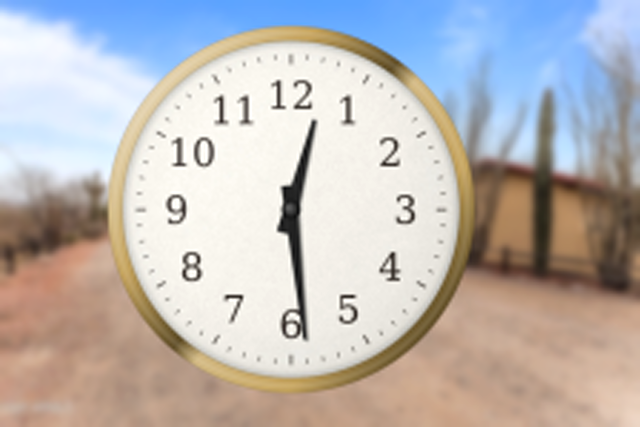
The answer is 12:29
